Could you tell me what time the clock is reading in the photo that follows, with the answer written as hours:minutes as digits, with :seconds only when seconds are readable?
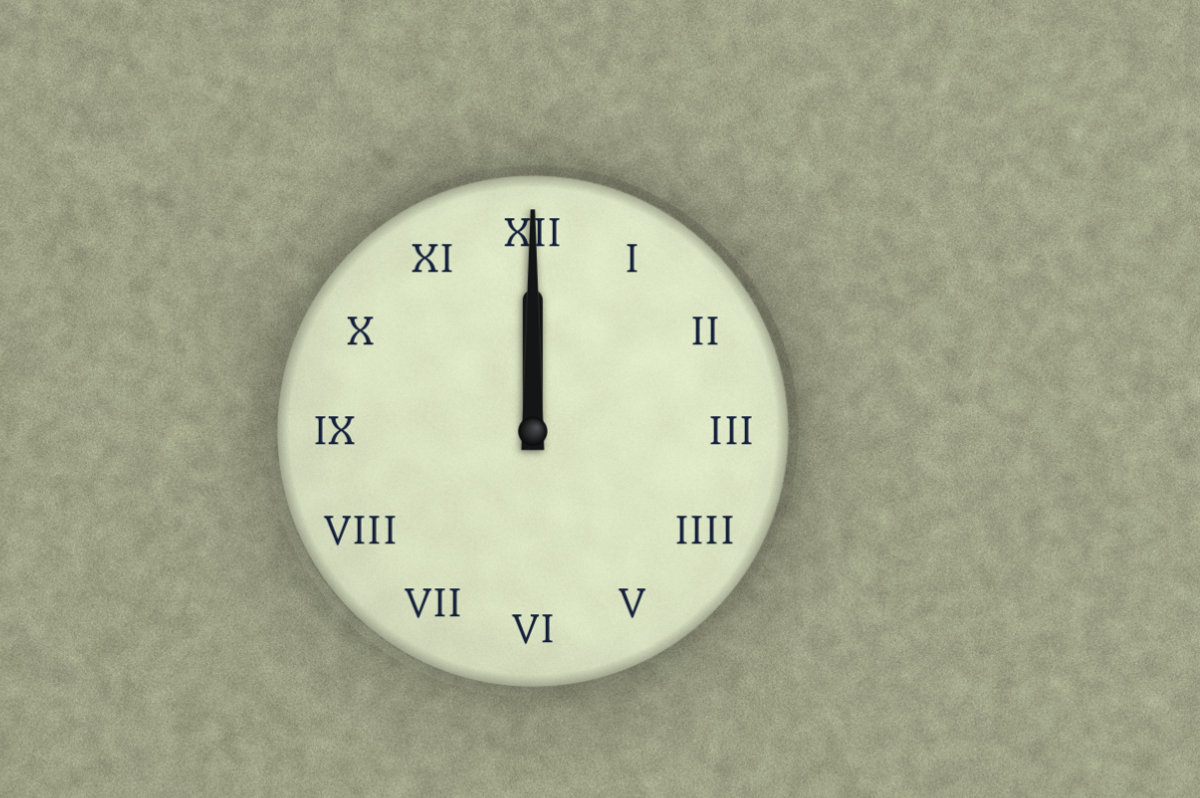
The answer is 12:00
